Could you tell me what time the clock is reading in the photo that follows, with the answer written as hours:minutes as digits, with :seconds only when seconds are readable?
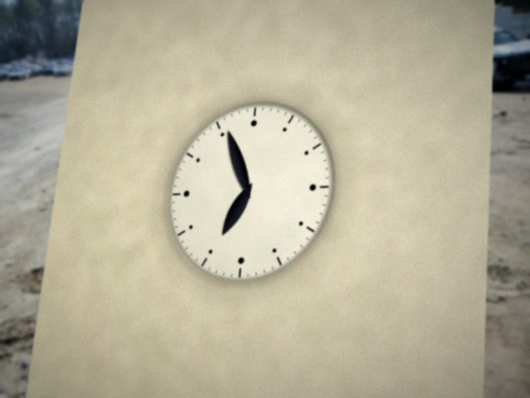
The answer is 6:56
